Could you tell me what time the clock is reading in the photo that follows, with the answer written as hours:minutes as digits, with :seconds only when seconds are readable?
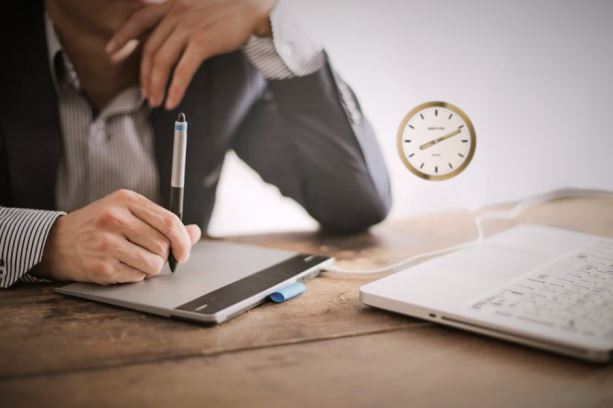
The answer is 8:11
